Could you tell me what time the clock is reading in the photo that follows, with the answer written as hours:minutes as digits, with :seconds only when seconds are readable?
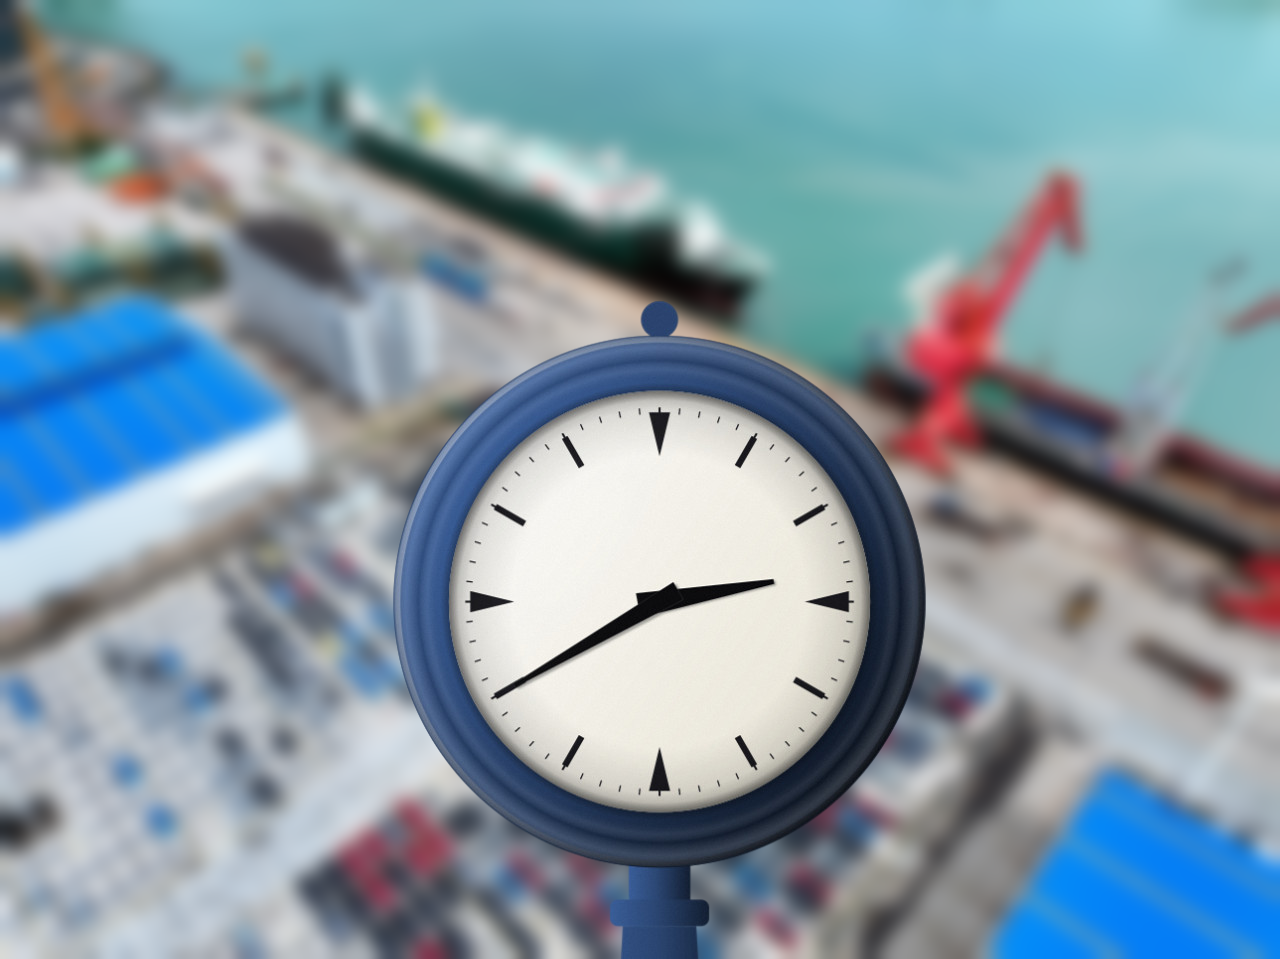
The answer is 2:40
